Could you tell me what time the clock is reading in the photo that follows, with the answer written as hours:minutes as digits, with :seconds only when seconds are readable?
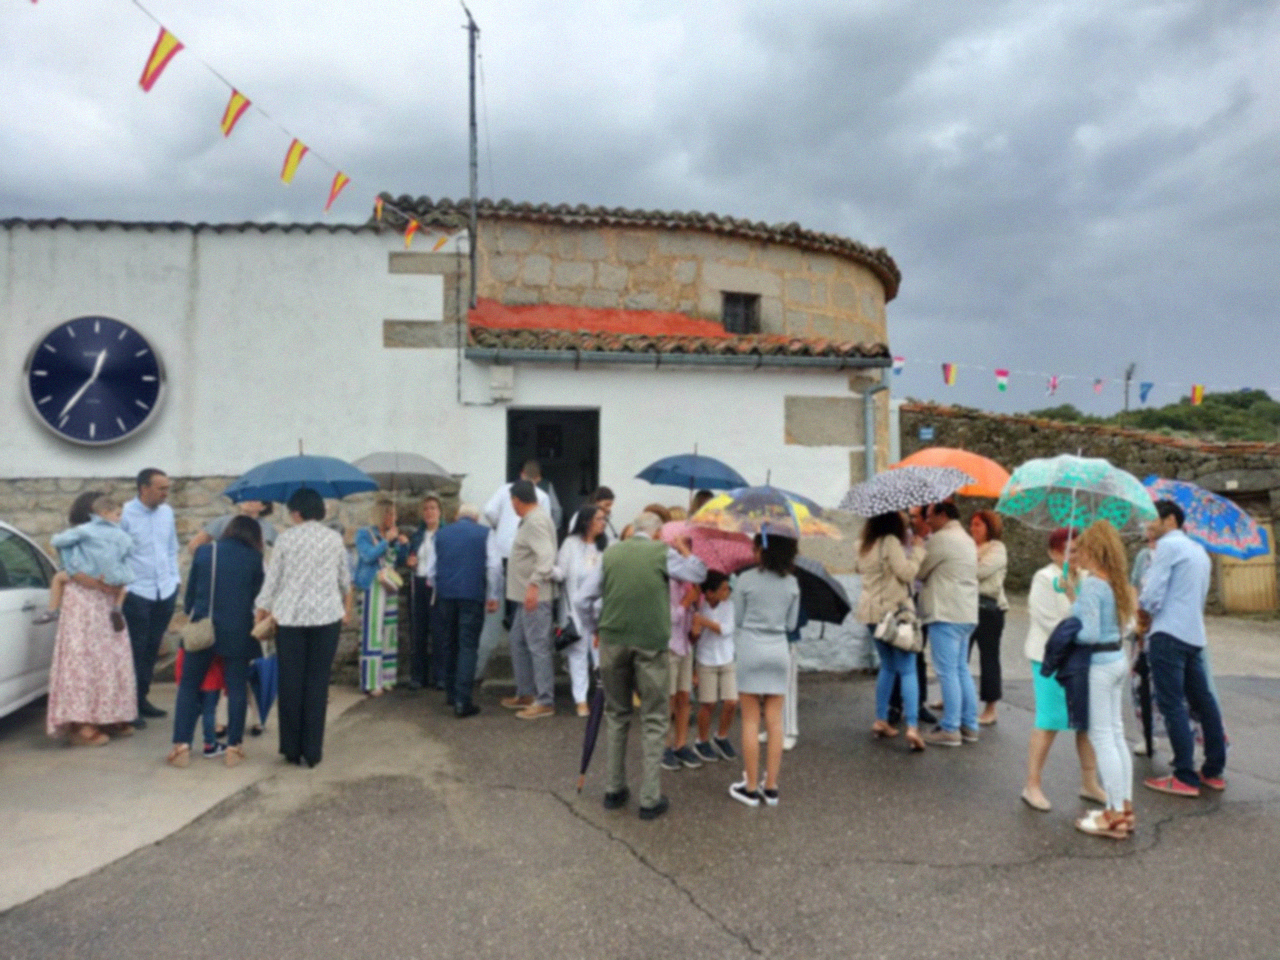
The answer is 12:36
